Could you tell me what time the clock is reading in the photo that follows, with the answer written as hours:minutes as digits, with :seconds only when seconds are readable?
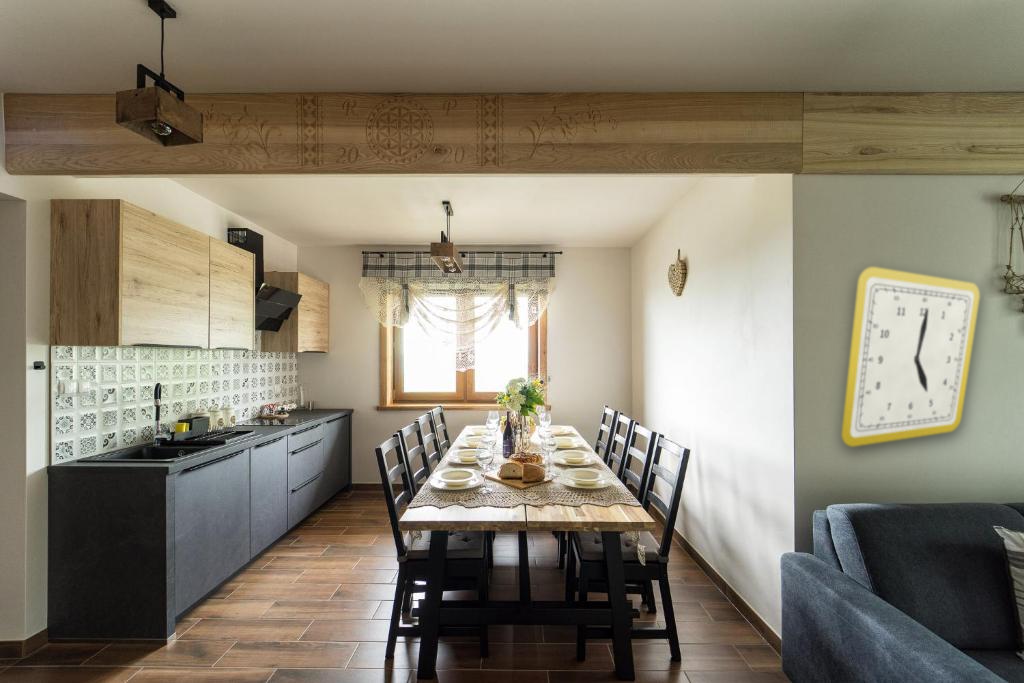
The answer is 5:01
